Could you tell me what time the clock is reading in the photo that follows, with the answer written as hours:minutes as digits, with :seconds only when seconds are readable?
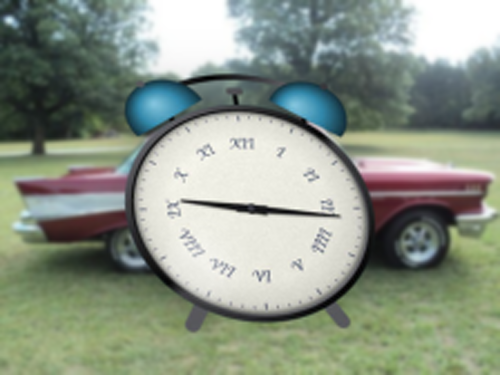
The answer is 9:16
